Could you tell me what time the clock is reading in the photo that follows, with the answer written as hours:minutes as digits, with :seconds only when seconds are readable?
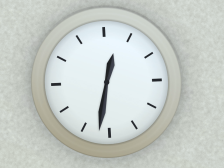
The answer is 12:32
